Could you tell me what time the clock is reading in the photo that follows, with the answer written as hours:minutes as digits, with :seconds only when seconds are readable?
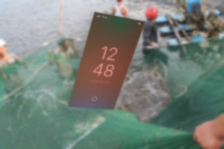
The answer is 12:48
